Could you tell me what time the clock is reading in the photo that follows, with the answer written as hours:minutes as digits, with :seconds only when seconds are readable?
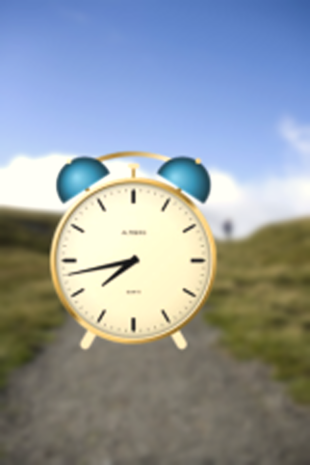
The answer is 7:43
